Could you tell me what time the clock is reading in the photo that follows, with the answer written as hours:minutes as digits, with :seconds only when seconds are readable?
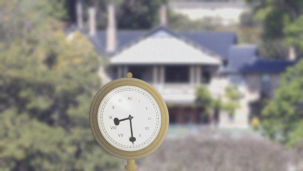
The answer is 8:29
